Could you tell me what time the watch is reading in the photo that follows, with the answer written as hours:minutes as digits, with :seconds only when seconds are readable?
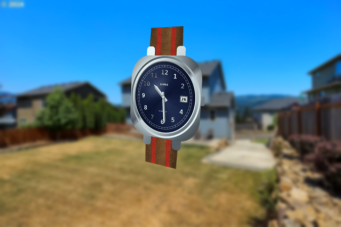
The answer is 10:29
